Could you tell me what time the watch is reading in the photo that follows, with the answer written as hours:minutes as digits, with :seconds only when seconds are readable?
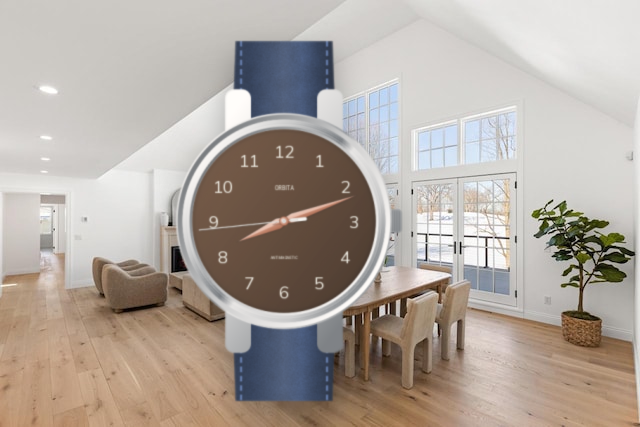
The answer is 8:11:44
